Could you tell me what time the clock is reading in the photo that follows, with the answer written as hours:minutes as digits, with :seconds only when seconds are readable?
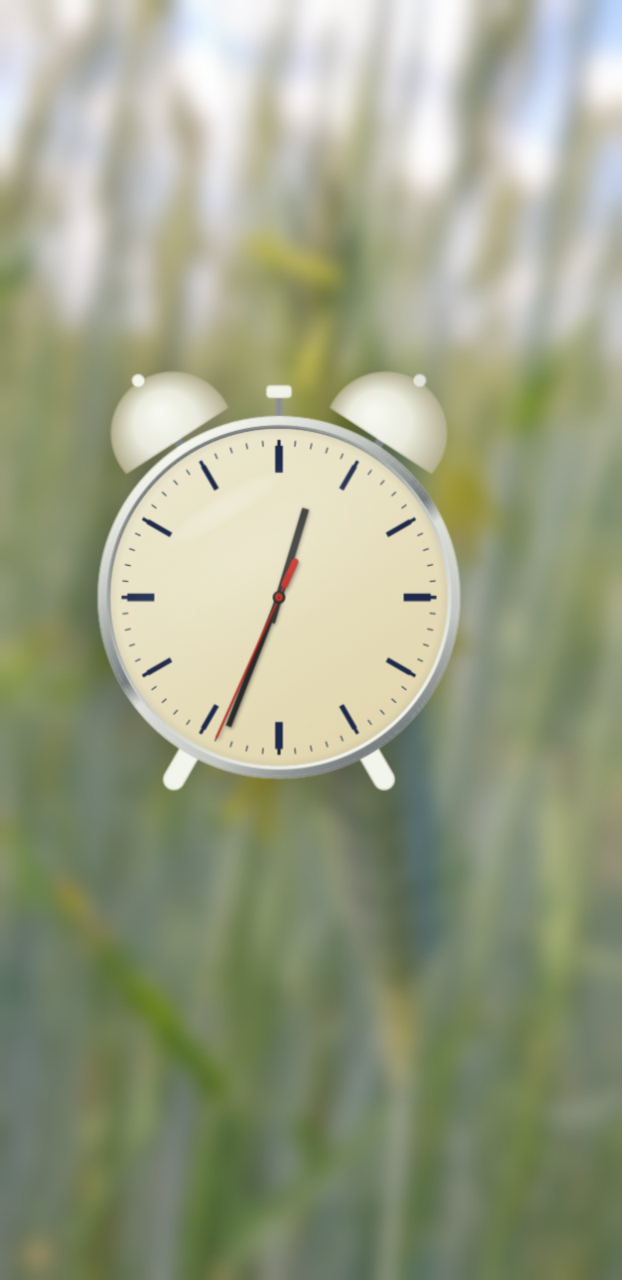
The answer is 12:33:34
